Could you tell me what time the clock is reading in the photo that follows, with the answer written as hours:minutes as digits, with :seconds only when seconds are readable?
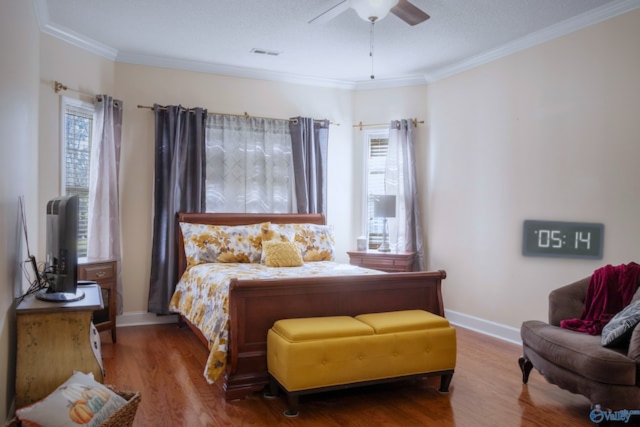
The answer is 5:14
